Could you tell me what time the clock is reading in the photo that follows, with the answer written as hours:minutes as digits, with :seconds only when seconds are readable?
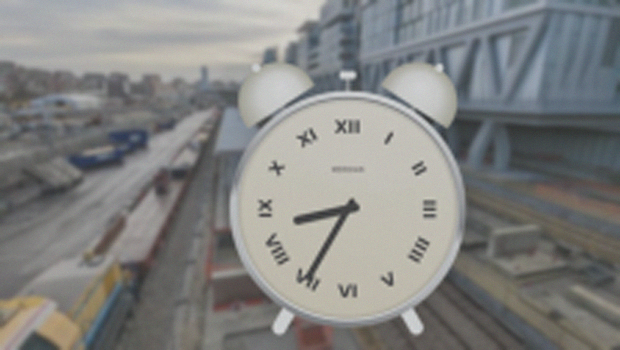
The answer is 8:35
